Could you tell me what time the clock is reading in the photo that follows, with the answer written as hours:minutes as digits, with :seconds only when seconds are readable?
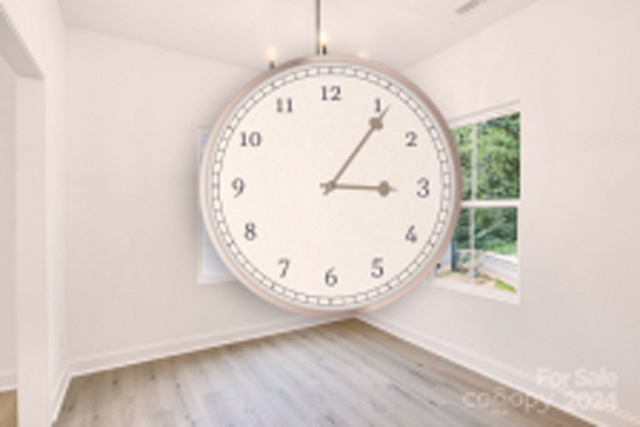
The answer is 3:06
